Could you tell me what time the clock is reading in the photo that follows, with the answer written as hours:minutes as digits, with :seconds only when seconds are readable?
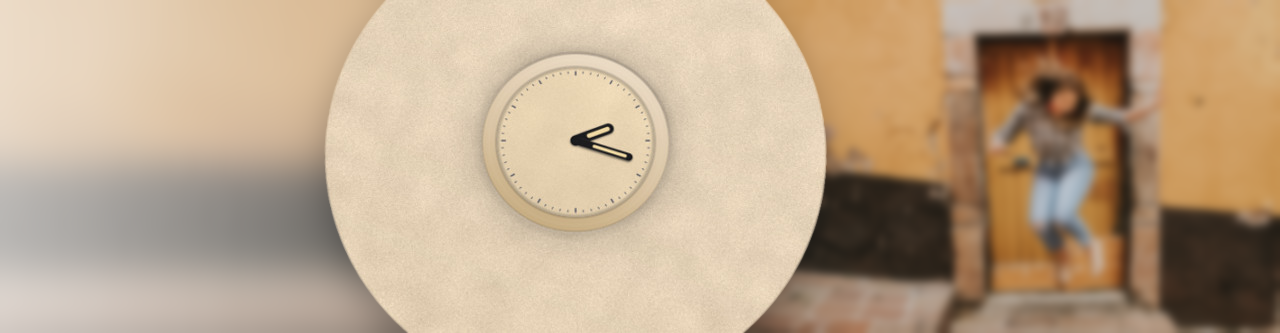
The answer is 2:18
